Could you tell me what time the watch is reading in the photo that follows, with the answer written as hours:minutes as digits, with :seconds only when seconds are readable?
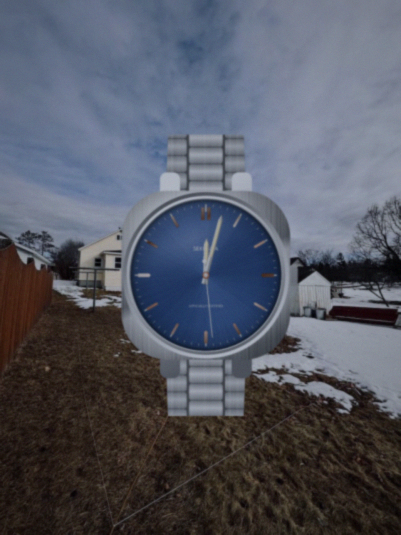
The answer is 12:02:29
